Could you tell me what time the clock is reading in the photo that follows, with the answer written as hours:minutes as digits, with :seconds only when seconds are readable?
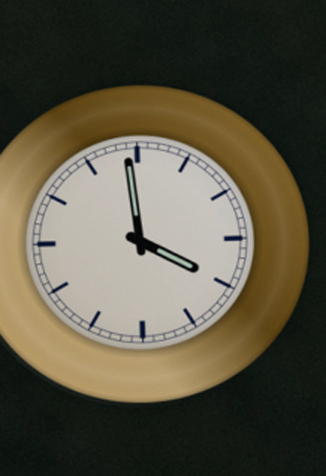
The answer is 3:59
